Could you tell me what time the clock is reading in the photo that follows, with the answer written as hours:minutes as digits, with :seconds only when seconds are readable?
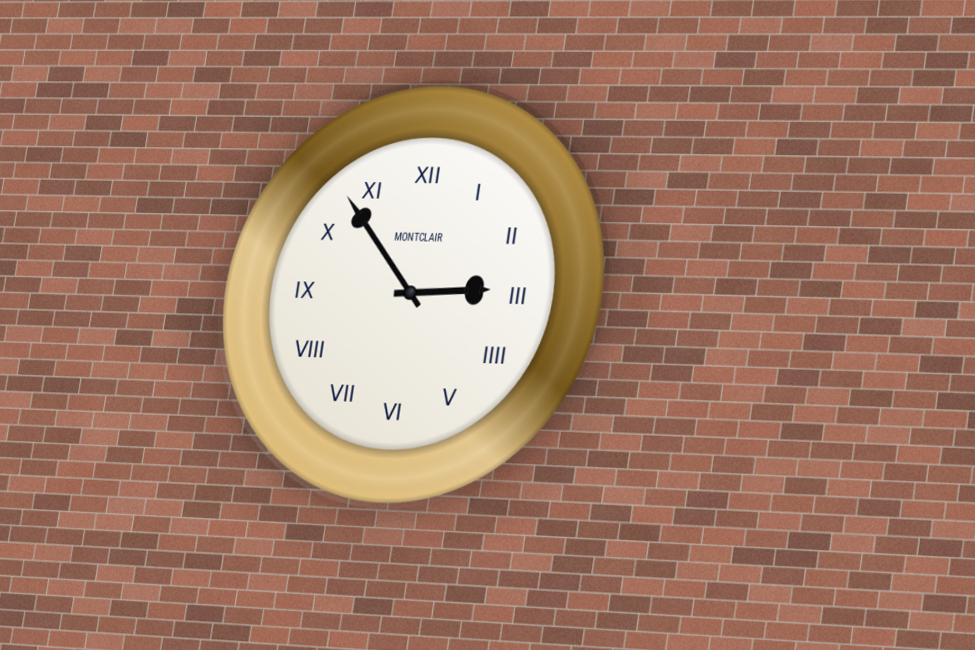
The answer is 2:53
